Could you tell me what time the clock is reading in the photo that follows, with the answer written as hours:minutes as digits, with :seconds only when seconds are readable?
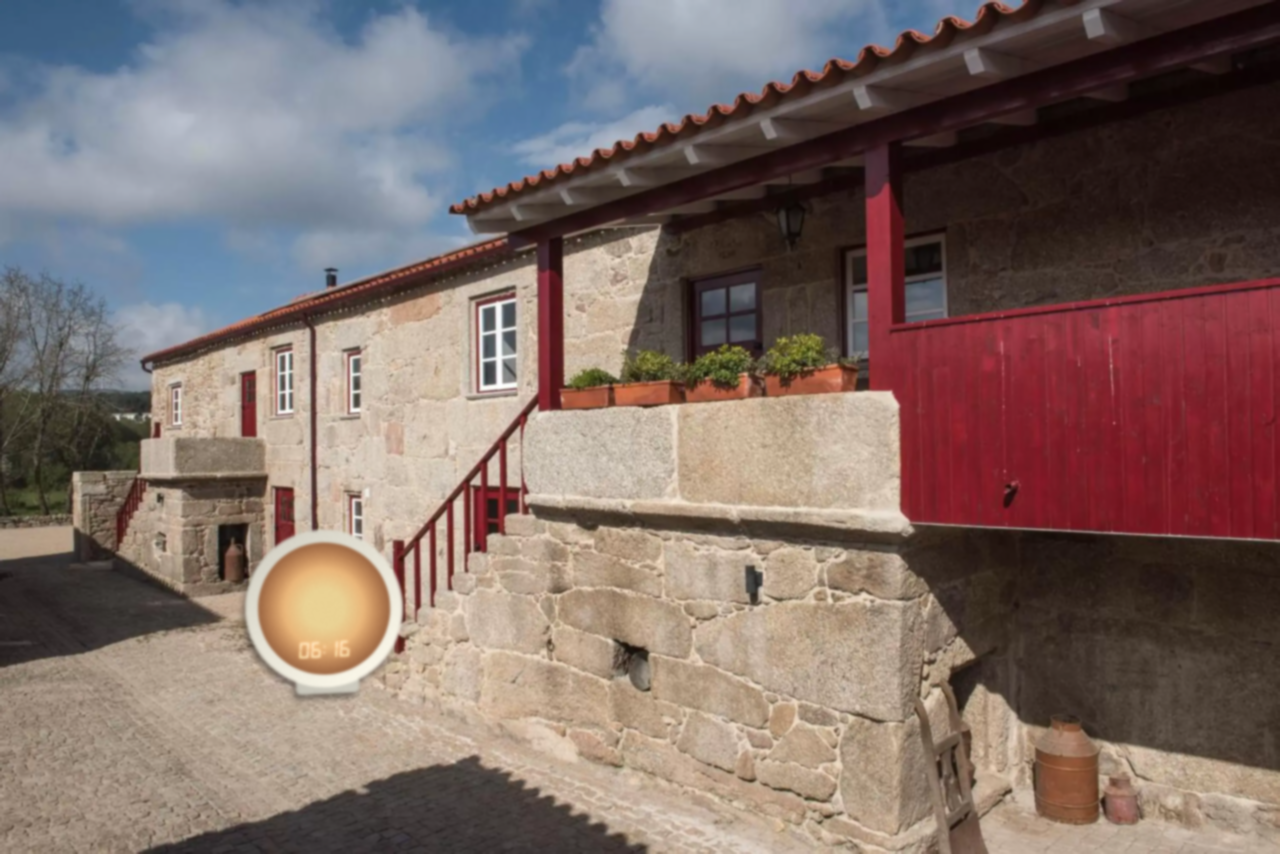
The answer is 6:16
